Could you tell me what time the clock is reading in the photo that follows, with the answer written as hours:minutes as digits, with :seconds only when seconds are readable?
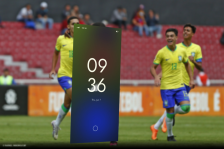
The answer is 9:36
